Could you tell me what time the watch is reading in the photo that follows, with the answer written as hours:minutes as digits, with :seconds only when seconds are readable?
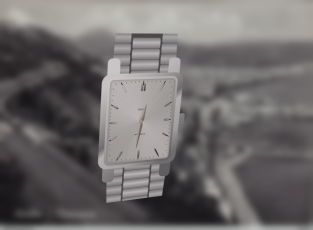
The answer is 12:31
